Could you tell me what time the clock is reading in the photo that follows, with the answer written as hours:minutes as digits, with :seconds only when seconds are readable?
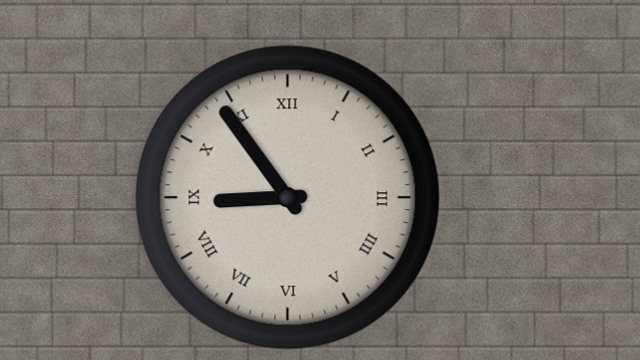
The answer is 8:54
